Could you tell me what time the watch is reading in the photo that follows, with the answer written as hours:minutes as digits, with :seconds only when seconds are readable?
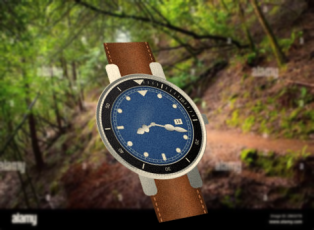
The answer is 8:18
